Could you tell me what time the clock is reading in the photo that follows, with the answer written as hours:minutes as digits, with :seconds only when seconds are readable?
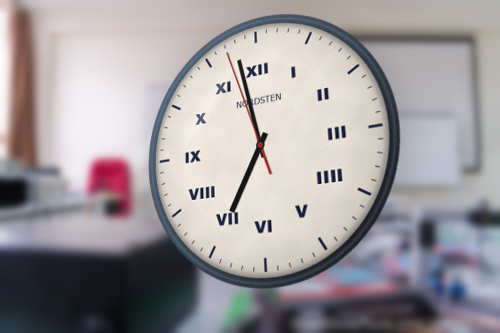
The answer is 6:57:57
